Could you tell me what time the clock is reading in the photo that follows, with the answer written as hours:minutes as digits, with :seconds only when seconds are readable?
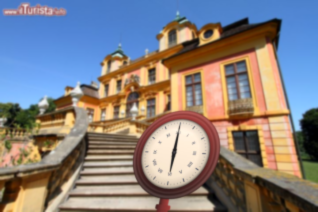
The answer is 6:00
